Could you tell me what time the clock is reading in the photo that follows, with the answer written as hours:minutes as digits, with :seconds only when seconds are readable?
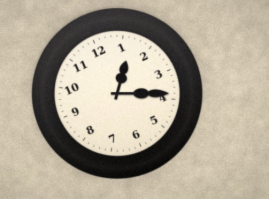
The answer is 1:19
